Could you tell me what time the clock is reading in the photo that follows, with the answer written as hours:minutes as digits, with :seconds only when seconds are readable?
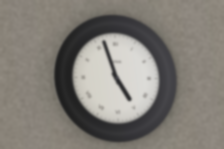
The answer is 4:57
